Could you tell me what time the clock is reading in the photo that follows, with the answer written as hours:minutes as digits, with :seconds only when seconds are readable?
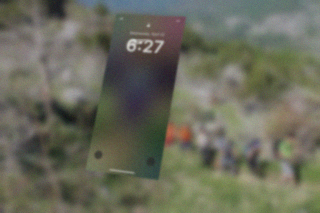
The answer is 6:27
